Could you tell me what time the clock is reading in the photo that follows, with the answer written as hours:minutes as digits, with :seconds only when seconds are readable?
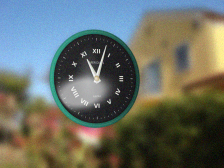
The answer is 11:03
